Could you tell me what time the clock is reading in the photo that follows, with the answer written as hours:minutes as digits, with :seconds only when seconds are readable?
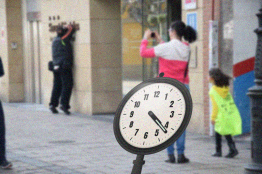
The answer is 4:22
